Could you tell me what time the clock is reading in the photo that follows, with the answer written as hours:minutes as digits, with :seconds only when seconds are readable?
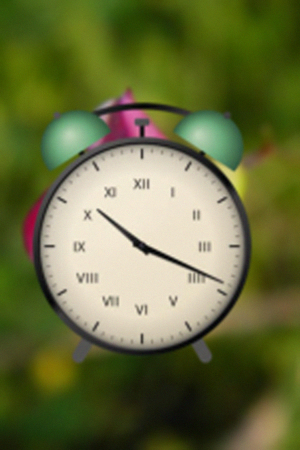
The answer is 10:19
